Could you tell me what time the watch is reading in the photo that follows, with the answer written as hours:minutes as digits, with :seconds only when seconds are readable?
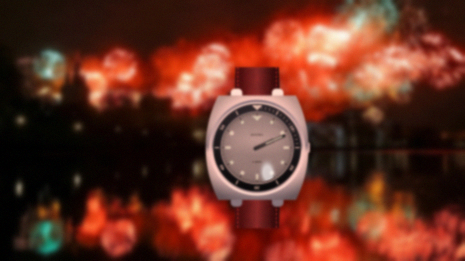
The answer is 2:11
